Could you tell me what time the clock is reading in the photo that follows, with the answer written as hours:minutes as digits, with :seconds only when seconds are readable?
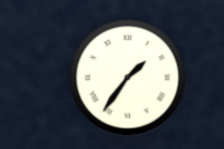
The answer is 1:36
